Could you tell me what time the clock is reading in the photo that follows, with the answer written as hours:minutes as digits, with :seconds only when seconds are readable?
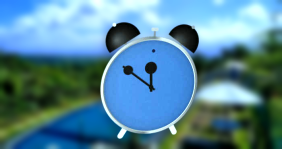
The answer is 11:51
